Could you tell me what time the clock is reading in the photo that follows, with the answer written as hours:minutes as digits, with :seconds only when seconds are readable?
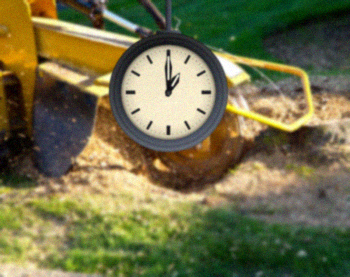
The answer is 1:00
